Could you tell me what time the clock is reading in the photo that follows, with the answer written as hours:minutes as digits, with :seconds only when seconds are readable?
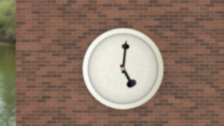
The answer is 5:01
